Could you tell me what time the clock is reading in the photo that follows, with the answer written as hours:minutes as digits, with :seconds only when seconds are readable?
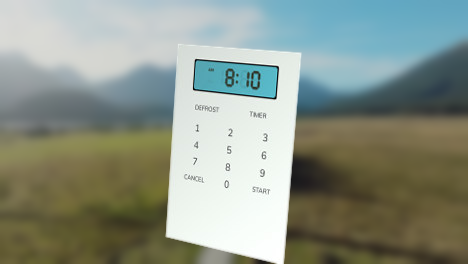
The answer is 8:10
